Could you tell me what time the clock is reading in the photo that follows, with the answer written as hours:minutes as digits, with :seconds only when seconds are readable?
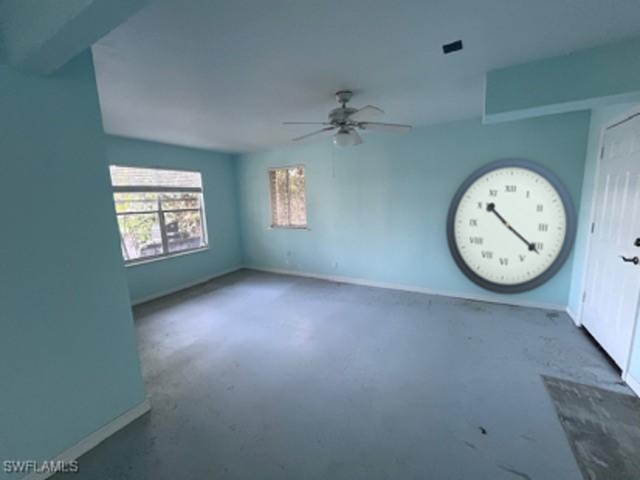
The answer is 10:21
